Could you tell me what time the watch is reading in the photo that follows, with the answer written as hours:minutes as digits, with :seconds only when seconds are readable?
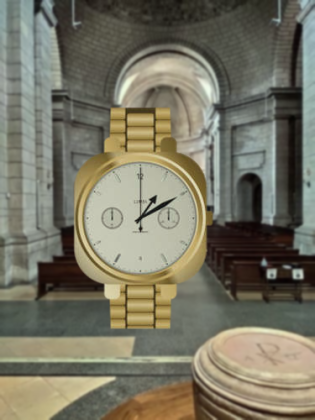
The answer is 1:10
